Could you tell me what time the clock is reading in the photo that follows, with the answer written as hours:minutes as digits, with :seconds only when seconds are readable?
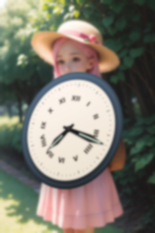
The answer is 7:17
